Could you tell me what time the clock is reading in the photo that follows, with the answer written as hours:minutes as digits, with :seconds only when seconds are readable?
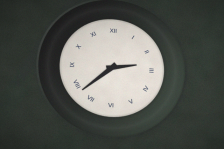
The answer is 2:38
